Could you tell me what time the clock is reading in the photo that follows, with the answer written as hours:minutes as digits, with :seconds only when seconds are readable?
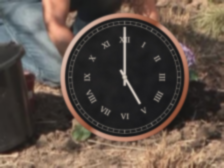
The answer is 5:00
